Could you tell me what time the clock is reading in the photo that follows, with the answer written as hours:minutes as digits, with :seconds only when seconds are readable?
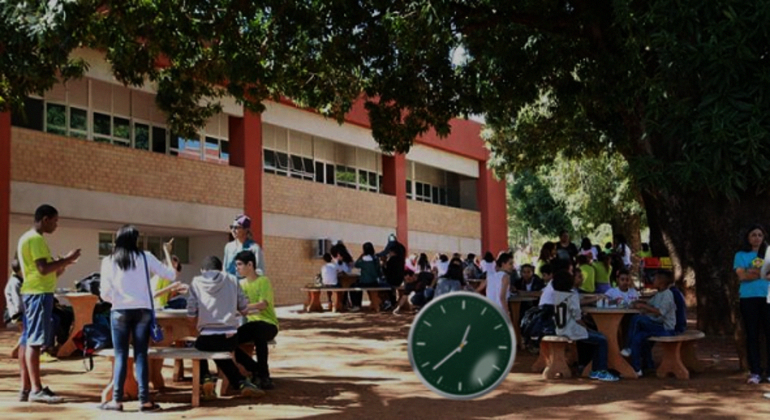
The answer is 12:38
